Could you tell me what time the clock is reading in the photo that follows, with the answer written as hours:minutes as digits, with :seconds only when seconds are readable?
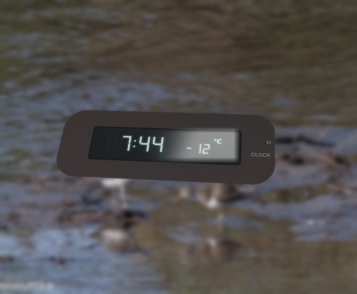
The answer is 7:44
